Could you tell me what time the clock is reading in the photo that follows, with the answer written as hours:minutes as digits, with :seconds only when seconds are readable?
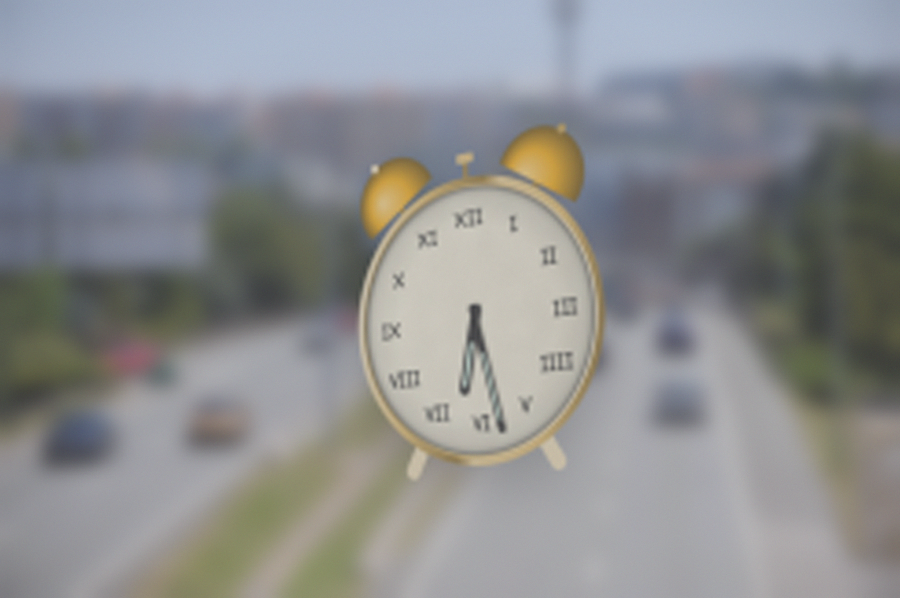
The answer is 6:28
